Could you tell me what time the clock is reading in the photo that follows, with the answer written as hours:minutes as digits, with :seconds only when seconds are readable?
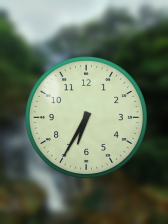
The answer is 6:35
